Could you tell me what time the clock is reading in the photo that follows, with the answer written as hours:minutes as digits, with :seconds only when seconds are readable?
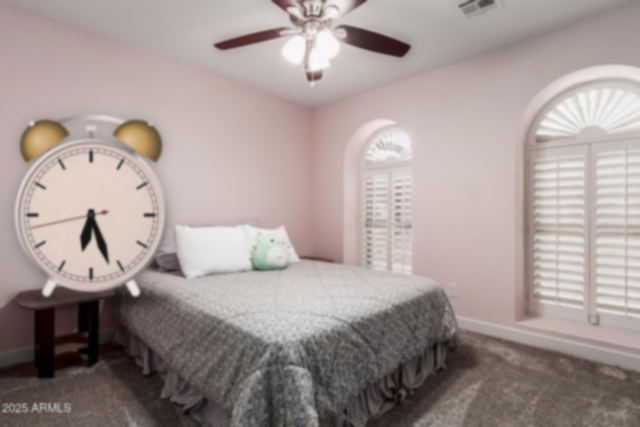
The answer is 6:26:43
